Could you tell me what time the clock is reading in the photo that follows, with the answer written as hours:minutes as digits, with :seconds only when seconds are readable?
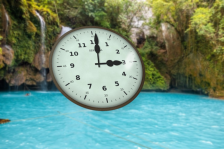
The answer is 3:01
